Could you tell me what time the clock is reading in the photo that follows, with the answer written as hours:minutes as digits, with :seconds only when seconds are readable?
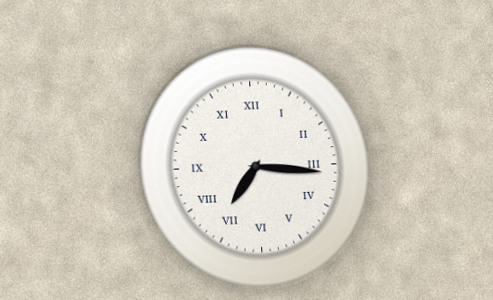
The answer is 7:16
